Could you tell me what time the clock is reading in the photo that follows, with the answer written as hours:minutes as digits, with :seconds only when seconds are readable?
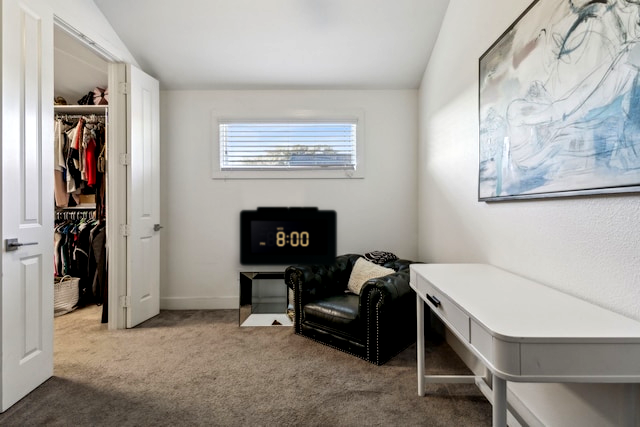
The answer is 8:00
